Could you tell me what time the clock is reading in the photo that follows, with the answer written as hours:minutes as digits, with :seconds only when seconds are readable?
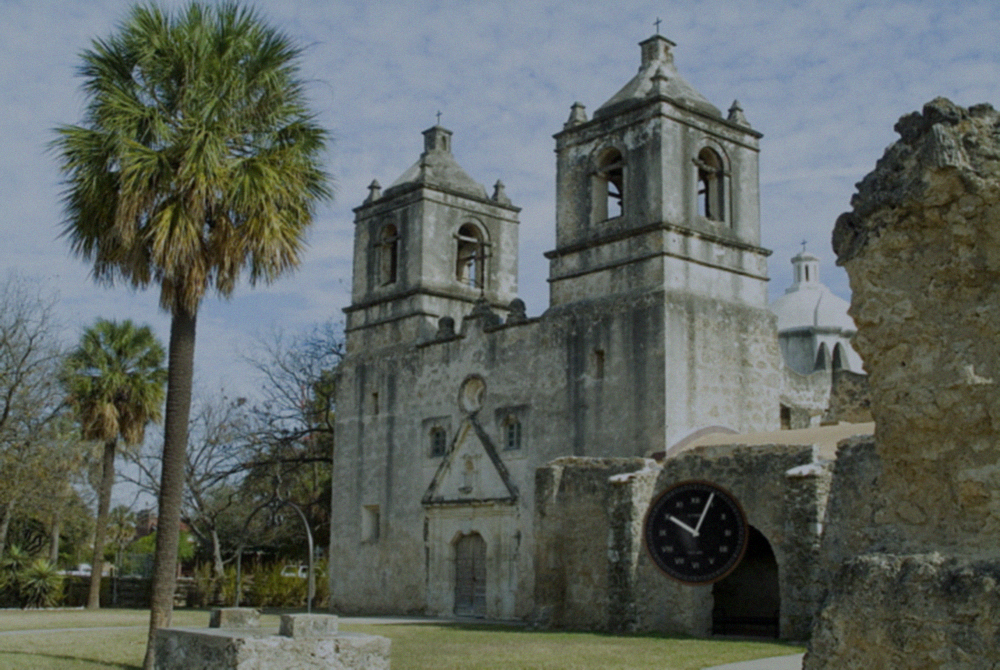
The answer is 10:04
